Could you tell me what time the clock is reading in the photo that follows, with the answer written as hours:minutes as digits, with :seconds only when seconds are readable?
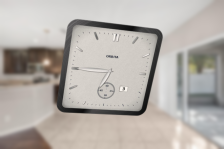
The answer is 6:45
